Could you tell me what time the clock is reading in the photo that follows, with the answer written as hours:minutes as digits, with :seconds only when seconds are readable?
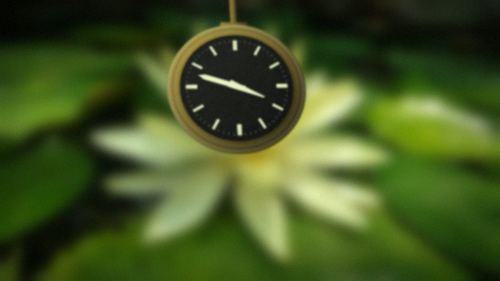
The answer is 3:48
